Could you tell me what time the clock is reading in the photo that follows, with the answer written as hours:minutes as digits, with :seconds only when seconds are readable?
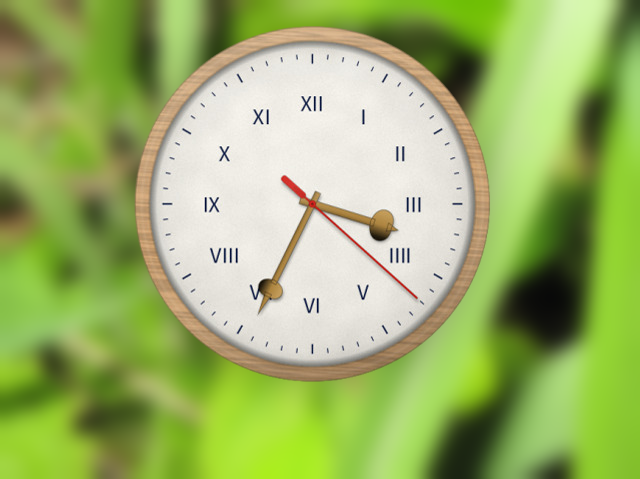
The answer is 3:34:22
